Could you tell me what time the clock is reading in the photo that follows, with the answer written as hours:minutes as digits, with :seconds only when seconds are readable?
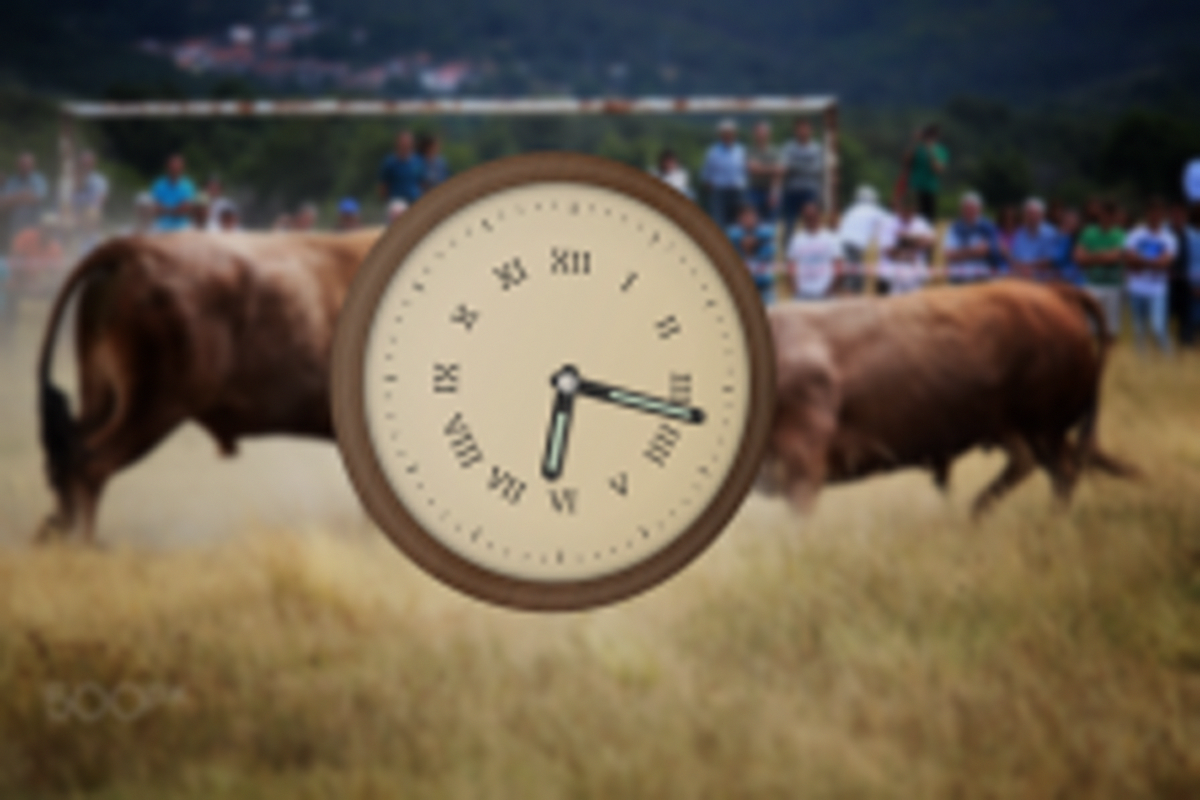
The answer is 6:17
